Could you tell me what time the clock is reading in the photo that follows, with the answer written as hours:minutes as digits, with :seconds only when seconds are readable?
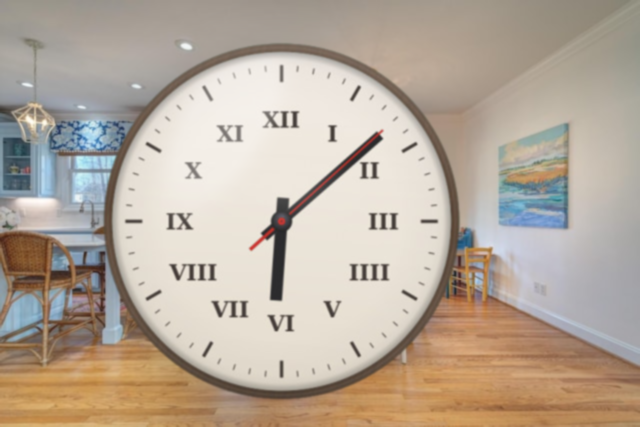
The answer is 6:08:08
